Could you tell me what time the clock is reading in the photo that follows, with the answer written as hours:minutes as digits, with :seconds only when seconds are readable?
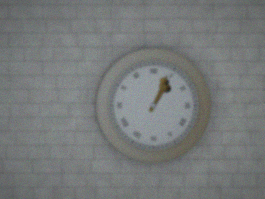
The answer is 1:04
